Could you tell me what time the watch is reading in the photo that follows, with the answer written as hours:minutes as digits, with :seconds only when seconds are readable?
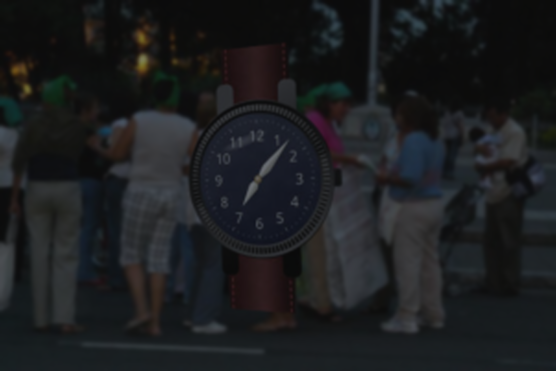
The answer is 7:07
